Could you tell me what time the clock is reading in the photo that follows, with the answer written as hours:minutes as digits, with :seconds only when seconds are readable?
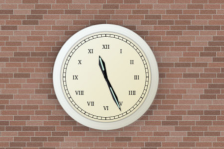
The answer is 11:26
